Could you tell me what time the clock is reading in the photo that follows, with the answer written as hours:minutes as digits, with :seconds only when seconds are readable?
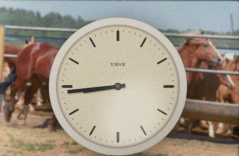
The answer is 8:44
